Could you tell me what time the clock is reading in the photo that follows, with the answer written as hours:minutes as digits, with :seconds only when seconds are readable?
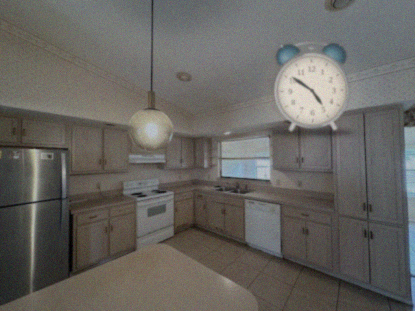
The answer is 4:51
